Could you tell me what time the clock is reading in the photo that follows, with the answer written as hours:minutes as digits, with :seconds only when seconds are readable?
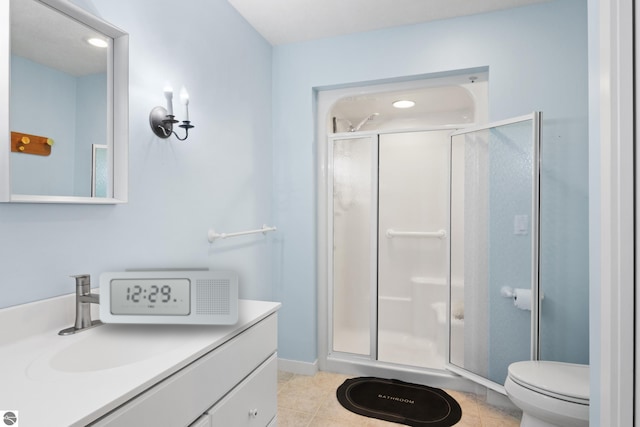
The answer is 12:29
